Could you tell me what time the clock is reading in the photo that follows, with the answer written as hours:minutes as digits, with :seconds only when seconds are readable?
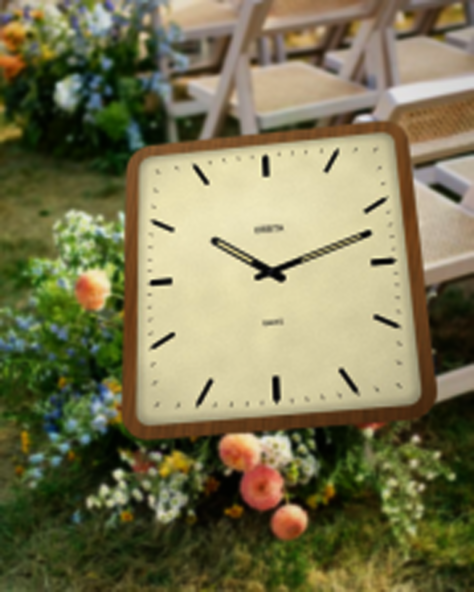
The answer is 10:12
